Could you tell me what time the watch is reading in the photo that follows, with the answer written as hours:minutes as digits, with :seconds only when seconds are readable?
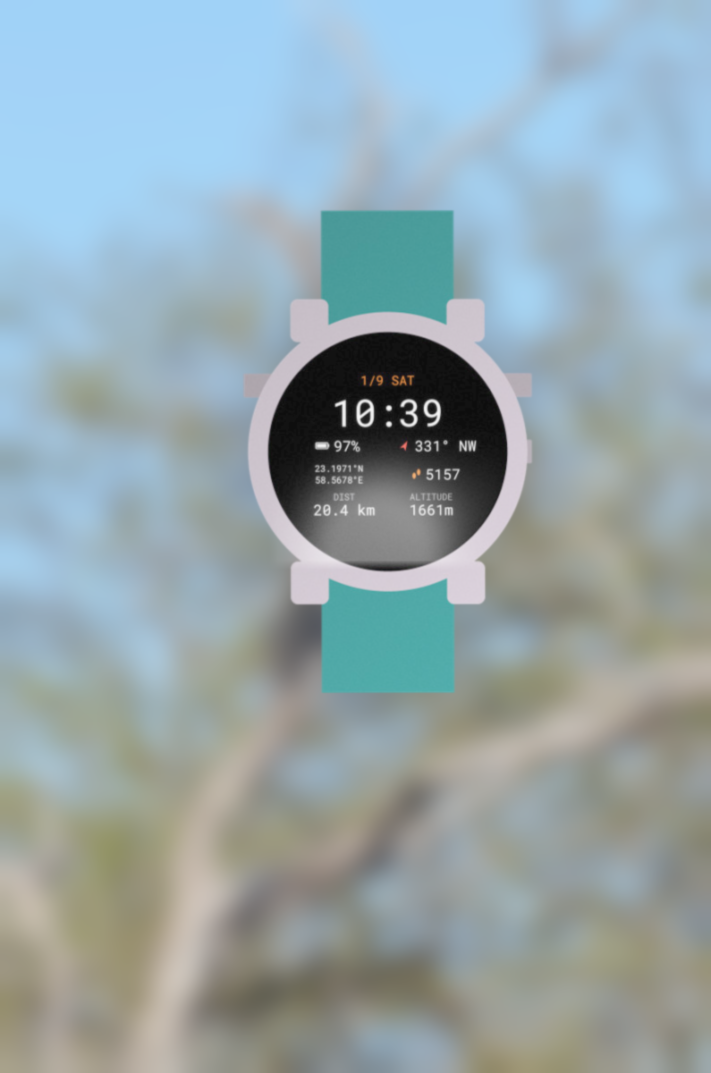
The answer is 10:39
